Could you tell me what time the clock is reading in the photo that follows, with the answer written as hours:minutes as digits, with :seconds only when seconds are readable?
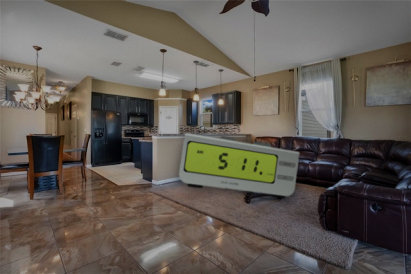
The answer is 5:11
